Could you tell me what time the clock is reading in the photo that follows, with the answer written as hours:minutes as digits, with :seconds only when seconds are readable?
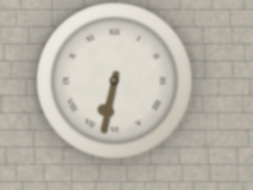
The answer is 6:32
